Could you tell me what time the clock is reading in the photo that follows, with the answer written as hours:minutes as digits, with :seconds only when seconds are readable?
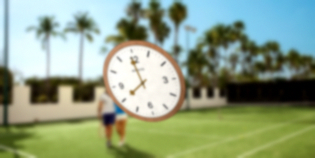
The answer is 7:59
